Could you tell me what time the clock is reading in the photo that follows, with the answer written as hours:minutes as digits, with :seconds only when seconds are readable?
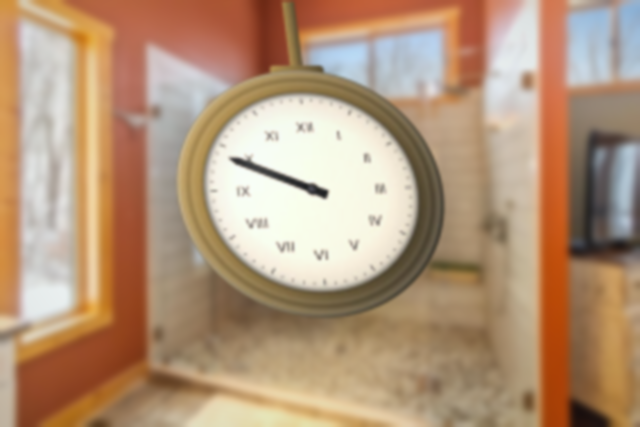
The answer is 9:49
